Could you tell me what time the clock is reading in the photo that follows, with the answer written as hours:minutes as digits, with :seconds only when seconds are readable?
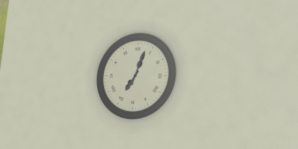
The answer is 7:03
